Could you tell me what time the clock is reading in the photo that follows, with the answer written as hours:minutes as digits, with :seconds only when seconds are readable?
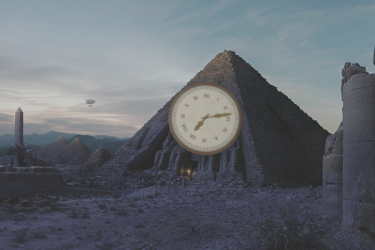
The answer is 7:13
